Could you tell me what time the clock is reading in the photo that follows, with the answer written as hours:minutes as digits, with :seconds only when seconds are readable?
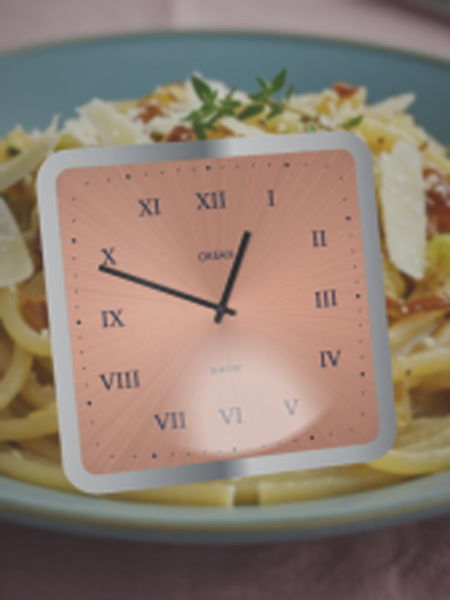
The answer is 12:49
